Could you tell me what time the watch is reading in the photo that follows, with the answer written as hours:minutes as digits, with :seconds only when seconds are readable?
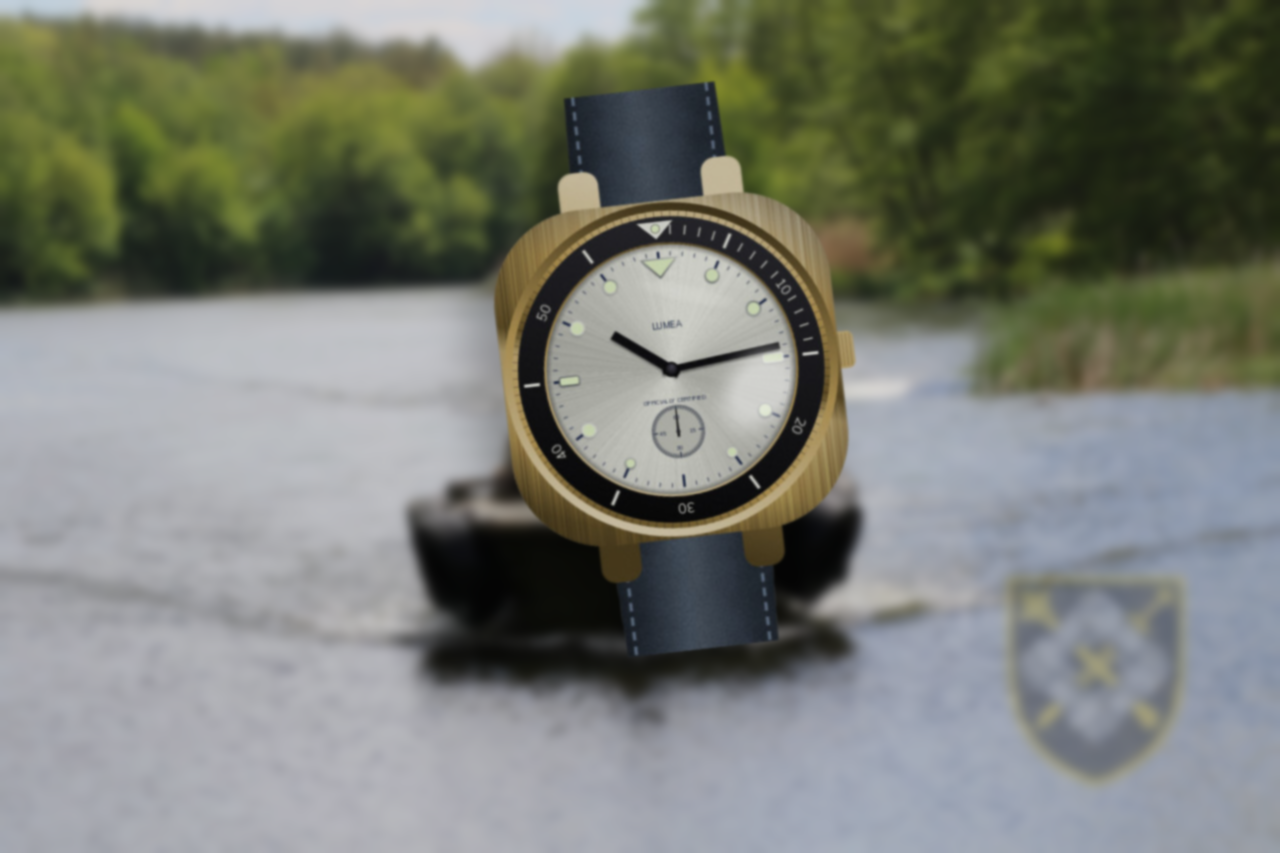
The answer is 10:14
